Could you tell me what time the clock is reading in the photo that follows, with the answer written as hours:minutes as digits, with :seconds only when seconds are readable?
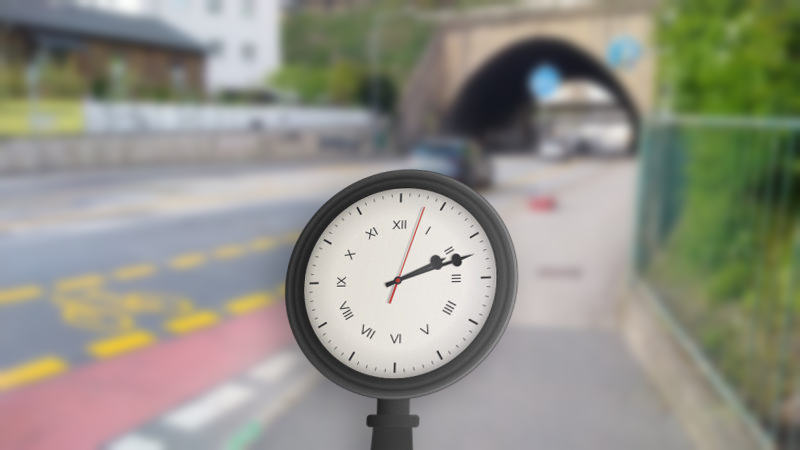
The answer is 2:12:03
